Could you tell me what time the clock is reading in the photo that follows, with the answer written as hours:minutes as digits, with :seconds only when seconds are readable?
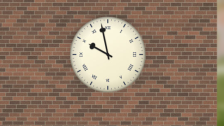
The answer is 9:58
